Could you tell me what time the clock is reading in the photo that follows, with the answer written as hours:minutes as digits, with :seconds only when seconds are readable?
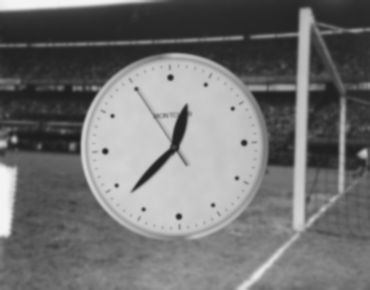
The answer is 12:37:55
